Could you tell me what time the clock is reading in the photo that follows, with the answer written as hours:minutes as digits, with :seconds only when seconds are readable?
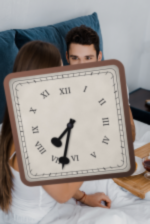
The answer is 7:33
